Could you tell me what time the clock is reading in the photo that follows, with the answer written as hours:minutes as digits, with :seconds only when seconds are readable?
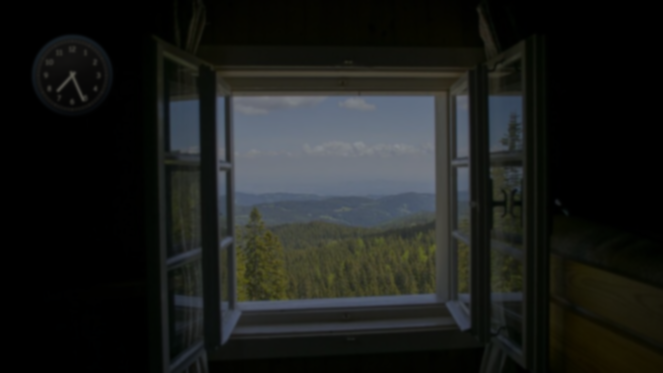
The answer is 7:26
